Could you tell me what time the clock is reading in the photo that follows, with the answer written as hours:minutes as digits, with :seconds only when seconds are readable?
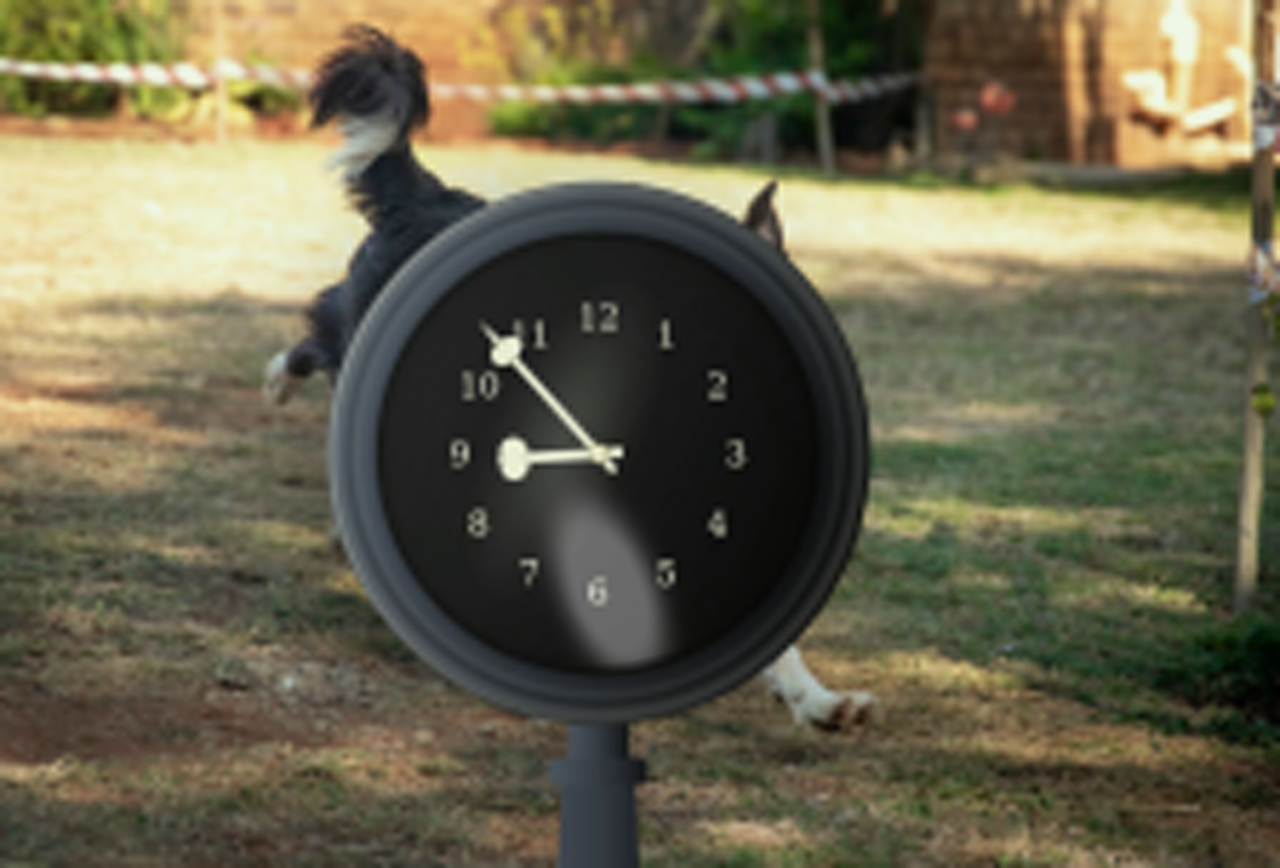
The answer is 8:53
